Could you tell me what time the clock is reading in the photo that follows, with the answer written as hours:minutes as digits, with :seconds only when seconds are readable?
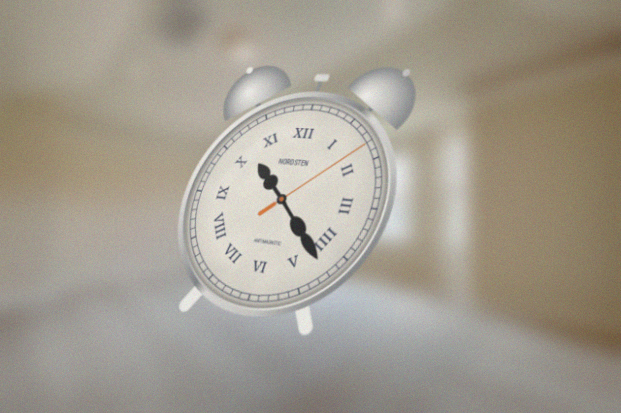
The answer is 10:22:08
